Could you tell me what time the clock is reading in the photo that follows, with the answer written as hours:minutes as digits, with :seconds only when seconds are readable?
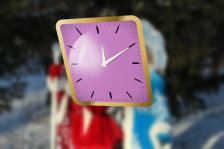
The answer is 12:10
